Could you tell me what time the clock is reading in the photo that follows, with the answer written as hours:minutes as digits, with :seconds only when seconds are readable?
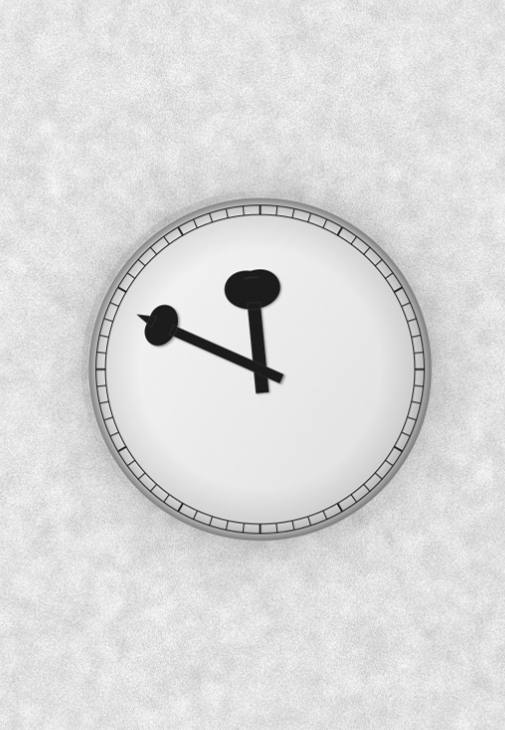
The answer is 11:49
